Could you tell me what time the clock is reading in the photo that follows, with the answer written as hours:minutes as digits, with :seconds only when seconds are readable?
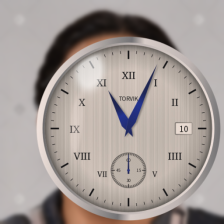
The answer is 11:04
